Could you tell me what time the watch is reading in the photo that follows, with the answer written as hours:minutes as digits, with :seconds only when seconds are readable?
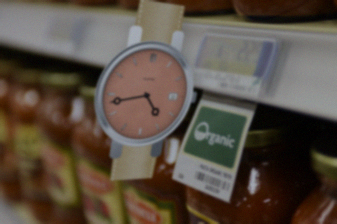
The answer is 4:43
